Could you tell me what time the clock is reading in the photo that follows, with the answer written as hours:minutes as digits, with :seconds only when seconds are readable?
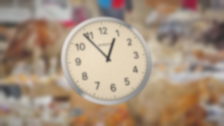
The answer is 12:54
